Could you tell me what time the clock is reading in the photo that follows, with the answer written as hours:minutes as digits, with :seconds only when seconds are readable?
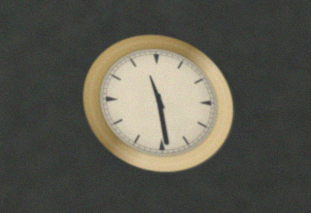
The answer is 11:29
